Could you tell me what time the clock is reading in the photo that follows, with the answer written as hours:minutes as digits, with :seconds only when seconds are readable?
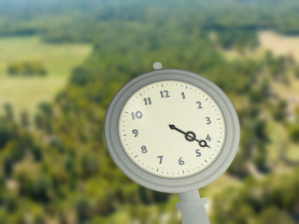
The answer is 4:22
